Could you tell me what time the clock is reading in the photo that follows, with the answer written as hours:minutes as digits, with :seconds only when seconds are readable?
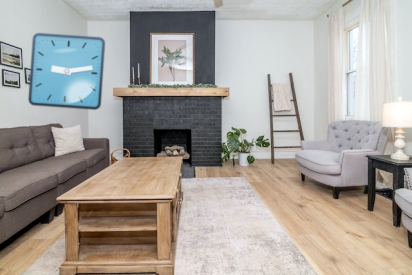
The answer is 9:13
